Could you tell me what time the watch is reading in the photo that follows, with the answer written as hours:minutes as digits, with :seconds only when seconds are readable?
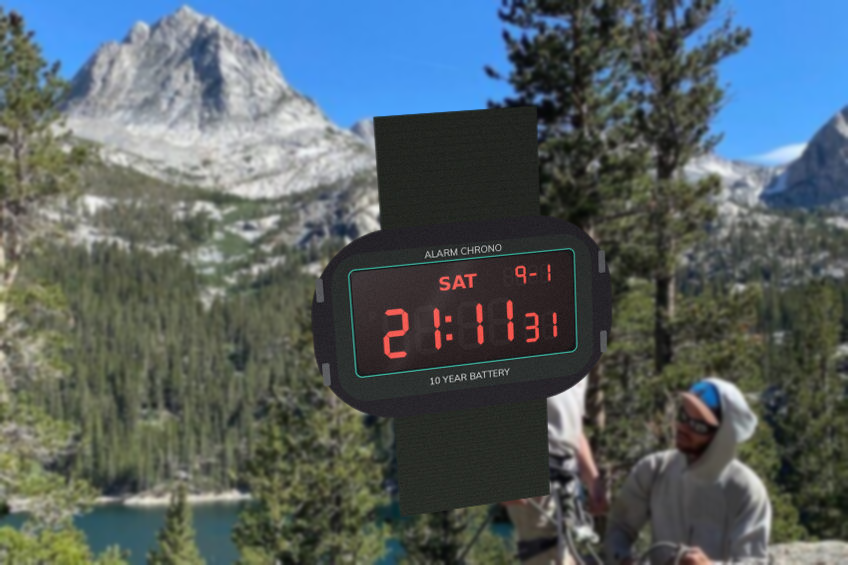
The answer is 21:11:31
